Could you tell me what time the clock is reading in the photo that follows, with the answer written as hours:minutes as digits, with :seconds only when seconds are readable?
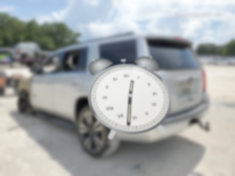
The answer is 12:32
